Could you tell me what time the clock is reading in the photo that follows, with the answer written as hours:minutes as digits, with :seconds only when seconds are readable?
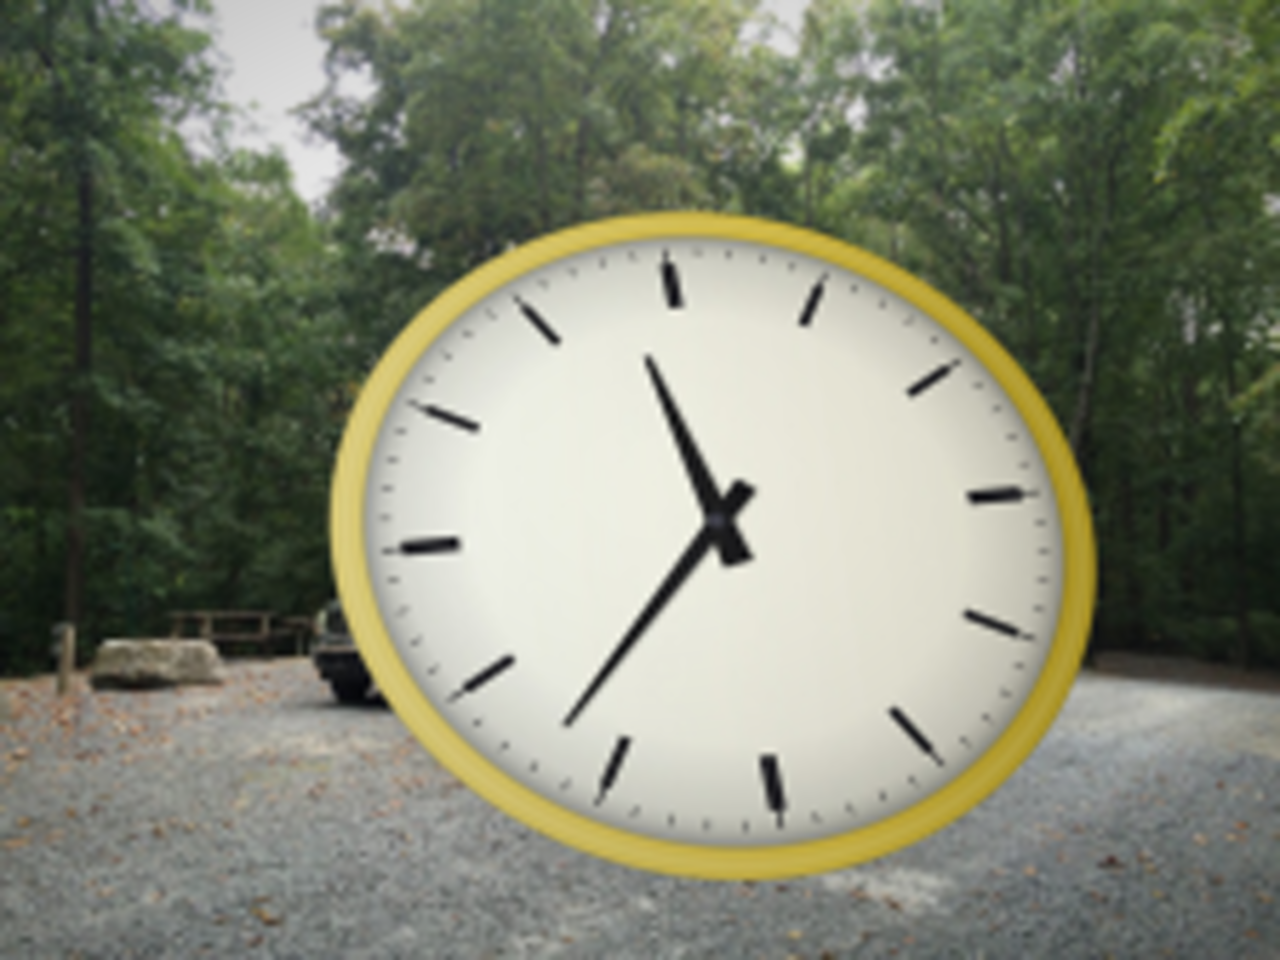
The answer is 11:37
